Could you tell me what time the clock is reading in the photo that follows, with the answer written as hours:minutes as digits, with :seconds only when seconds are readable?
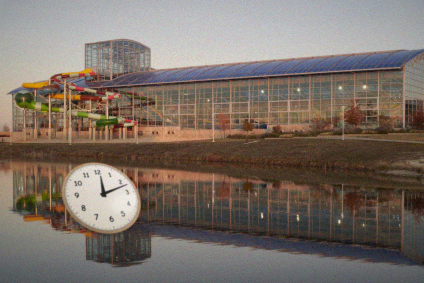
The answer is 12:12
